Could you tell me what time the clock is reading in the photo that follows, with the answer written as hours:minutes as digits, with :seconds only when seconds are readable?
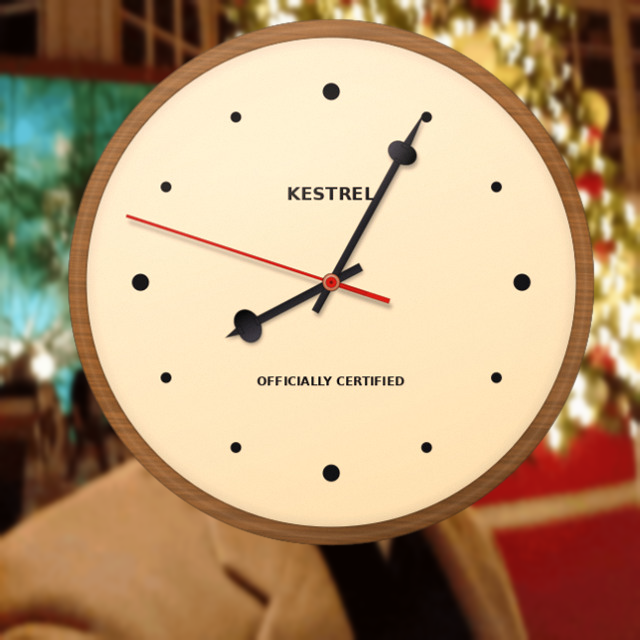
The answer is 8:04:48
